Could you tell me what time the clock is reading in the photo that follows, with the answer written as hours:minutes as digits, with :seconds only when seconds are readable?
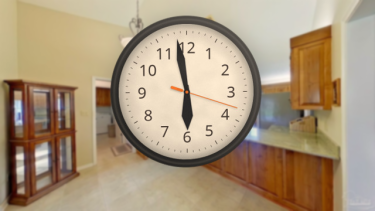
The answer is 5:58:18
